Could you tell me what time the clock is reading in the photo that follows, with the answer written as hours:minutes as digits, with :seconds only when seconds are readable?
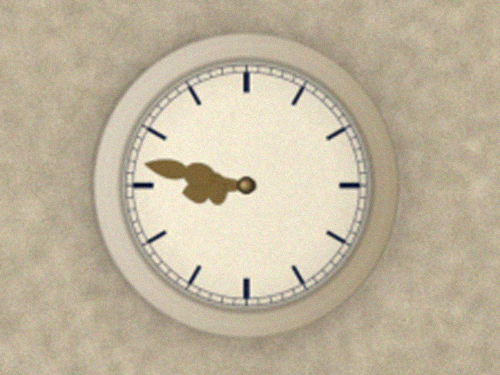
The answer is 8:47
